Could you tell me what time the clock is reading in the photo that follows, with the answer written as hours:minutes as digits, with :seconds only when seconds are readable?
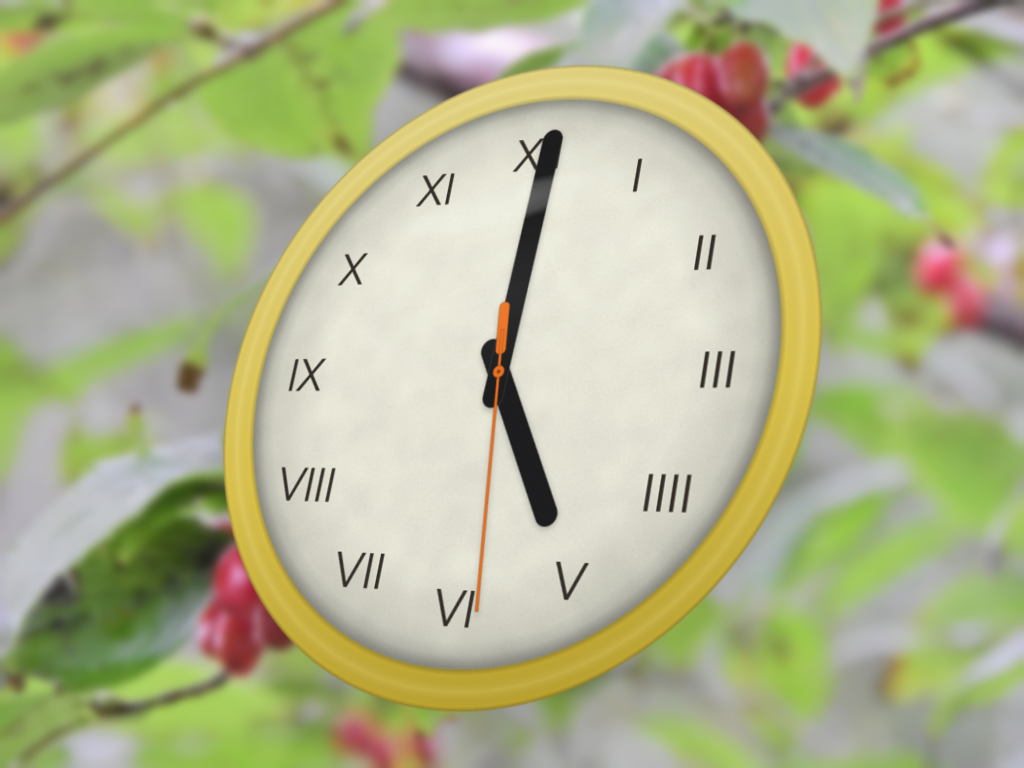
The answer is 5:00:29
